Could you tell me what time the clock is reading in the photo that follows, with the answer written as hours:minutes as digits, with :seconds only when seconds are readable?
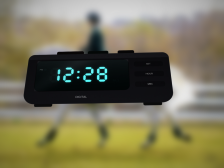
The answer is 12:28
